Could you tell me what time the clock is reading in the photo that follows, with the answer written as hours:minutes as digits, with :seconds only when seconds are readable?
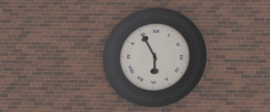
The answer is 5:55
